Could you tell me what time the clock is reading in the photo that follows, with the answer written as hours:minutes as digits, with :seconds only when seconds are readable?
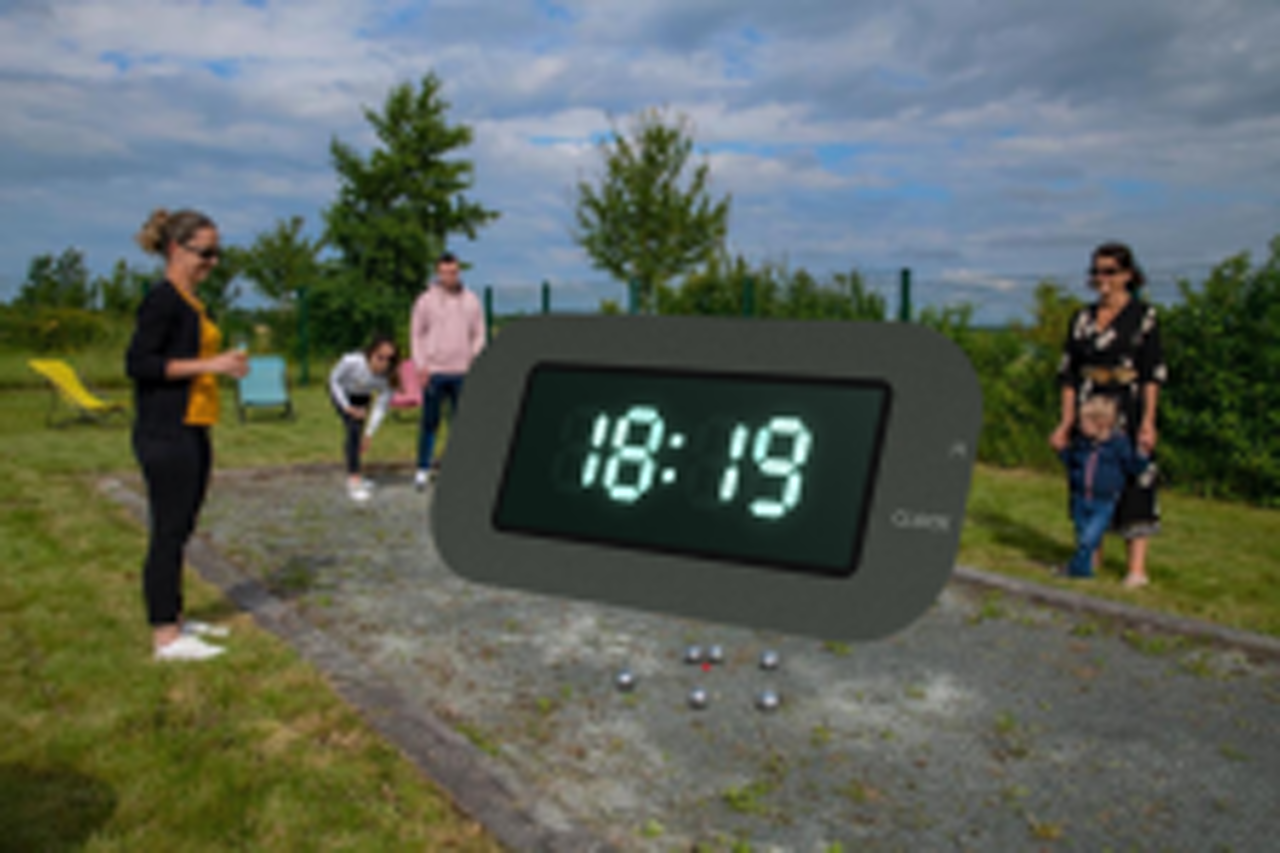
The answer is 18:19
